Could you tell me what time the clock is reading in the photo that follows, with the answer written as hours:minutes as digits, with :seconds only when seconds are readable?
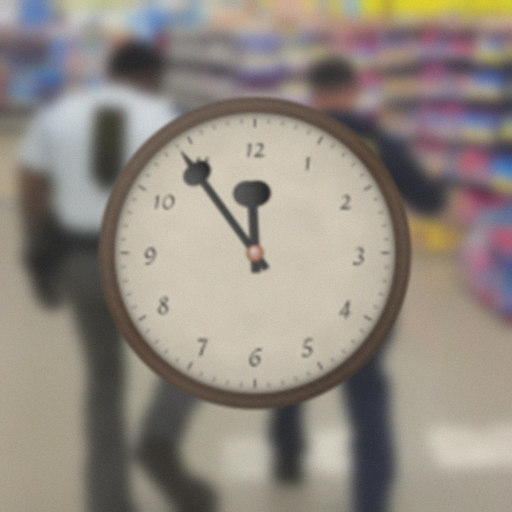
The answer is 11:54
